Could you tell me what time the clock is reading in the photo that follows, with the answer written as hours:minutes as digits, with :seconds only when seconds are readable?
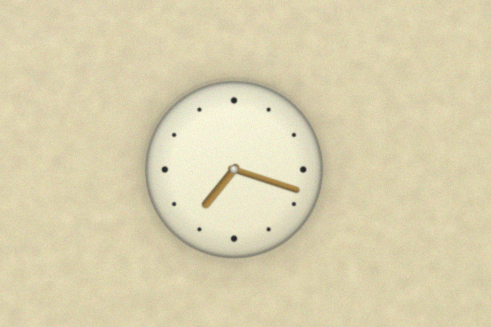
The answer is 7:18
